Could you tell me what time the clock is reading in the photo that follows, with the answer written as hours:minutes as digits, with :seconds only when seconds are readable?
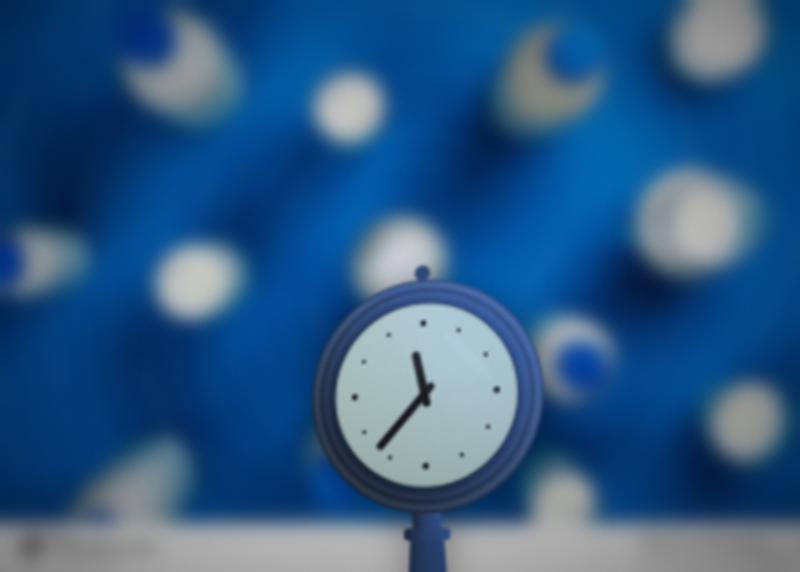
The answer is 11:37
